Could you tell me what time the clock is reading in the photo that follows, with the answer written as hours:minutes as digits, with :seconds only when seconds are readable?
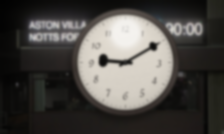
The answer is 9:10
